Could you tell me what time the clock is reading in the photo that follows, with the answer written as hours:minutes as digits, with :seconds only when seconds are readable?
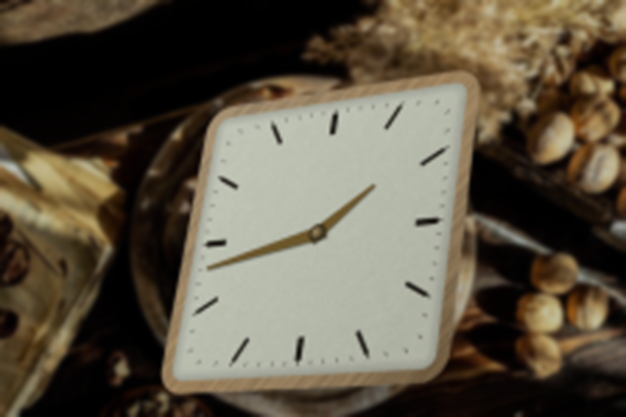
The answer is 1:43
